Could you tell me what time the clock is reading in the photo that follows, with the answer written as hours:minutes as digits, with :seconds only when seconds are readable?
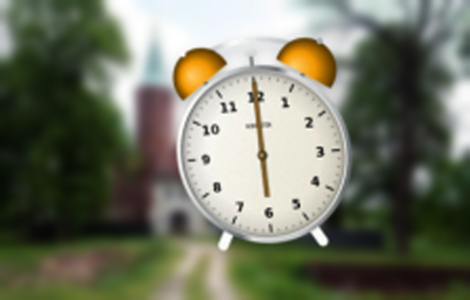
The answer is 6:00
